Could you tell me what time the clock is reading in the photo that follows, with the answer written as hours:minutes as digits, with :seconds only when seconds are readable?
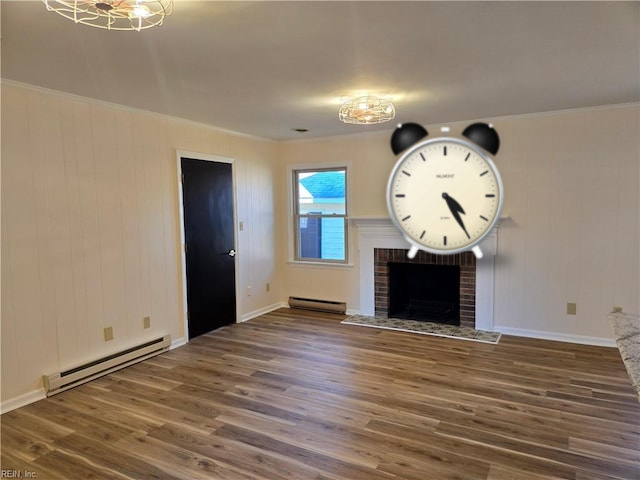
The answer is 4:25
